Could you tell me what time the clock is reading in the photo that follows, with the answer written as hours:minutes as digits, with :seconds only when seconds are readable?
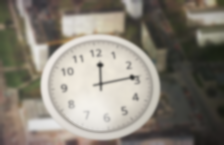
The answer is 12:14
